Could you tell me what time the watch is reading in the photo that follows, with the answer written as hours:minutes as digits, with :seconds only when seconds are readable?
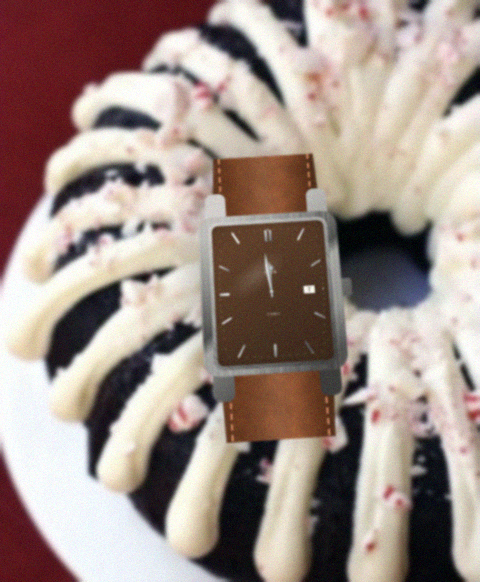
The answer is 11:59
